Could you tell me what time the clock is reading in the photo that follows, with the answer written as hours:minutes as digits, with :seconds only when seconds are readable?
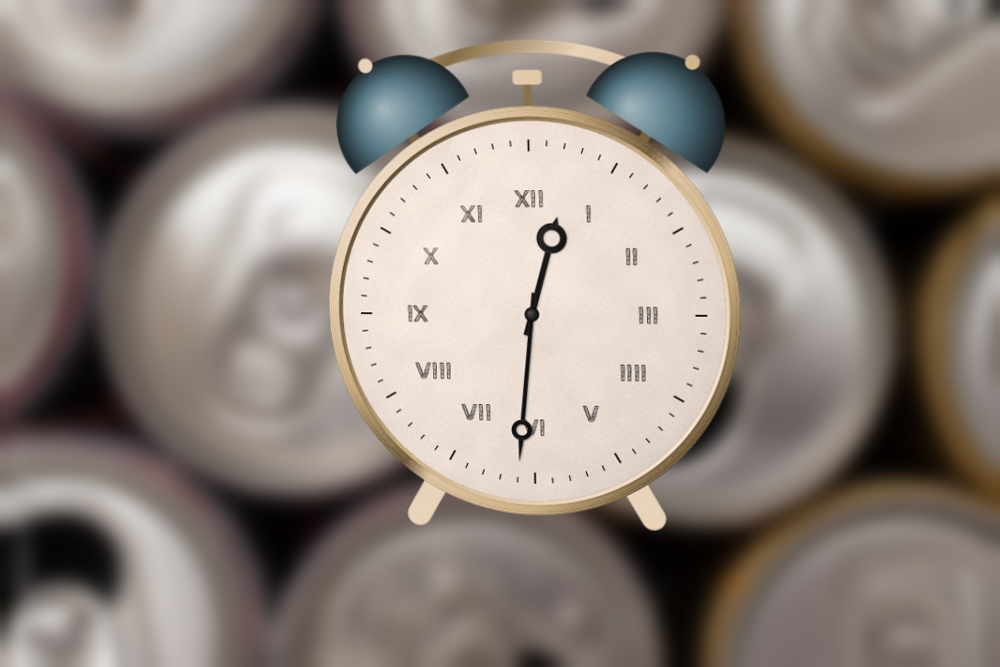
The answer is 12:31
